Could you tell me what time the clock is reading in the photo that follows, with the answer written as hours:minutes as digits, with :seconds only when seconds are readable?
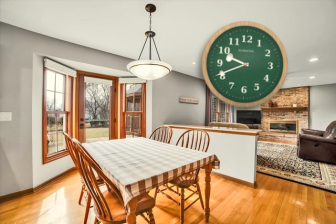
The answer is 9:41
